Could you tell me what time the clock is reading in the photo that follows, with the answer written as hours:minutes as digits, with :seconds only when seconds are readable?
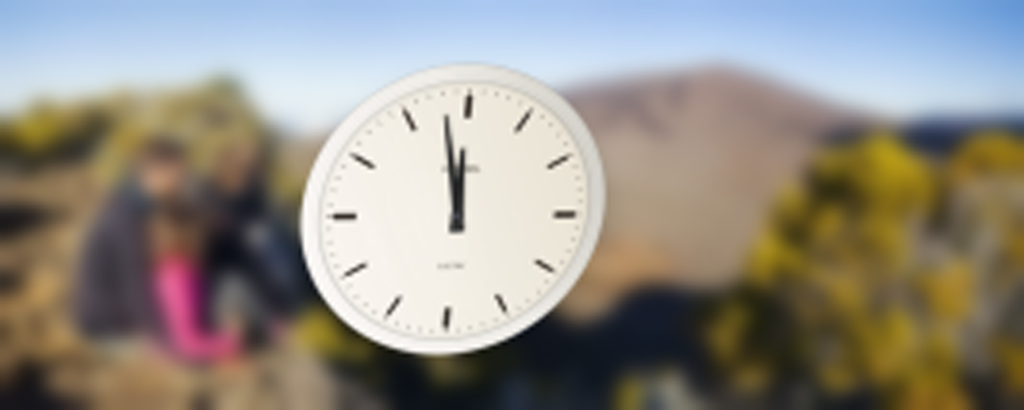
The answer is 11:58
